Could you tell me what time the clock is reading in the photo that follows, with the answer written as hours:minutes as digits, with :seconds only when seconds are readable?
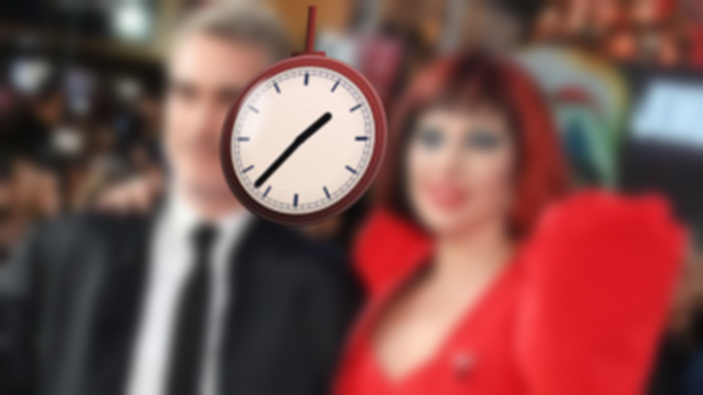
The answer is 1:37
